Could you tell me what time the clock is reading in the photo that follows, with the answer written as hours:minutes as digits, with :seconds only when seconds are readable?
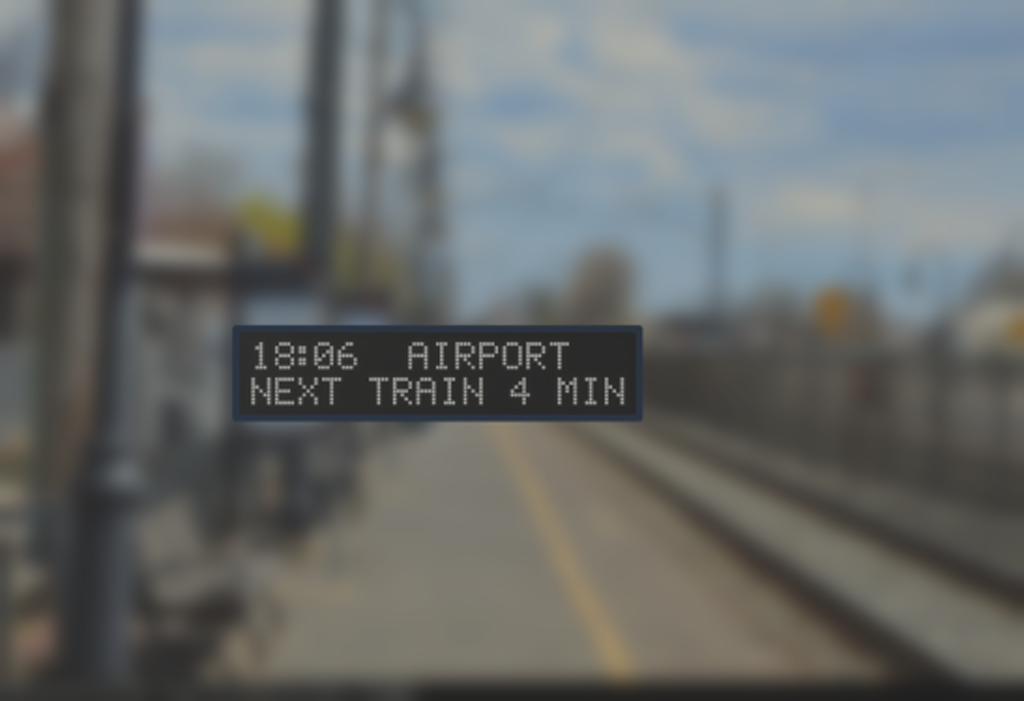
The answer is 18:06
